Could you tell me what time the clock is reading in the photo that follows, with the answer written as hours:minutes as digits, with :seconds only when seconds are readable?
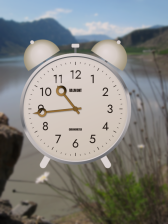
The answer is 10:44
